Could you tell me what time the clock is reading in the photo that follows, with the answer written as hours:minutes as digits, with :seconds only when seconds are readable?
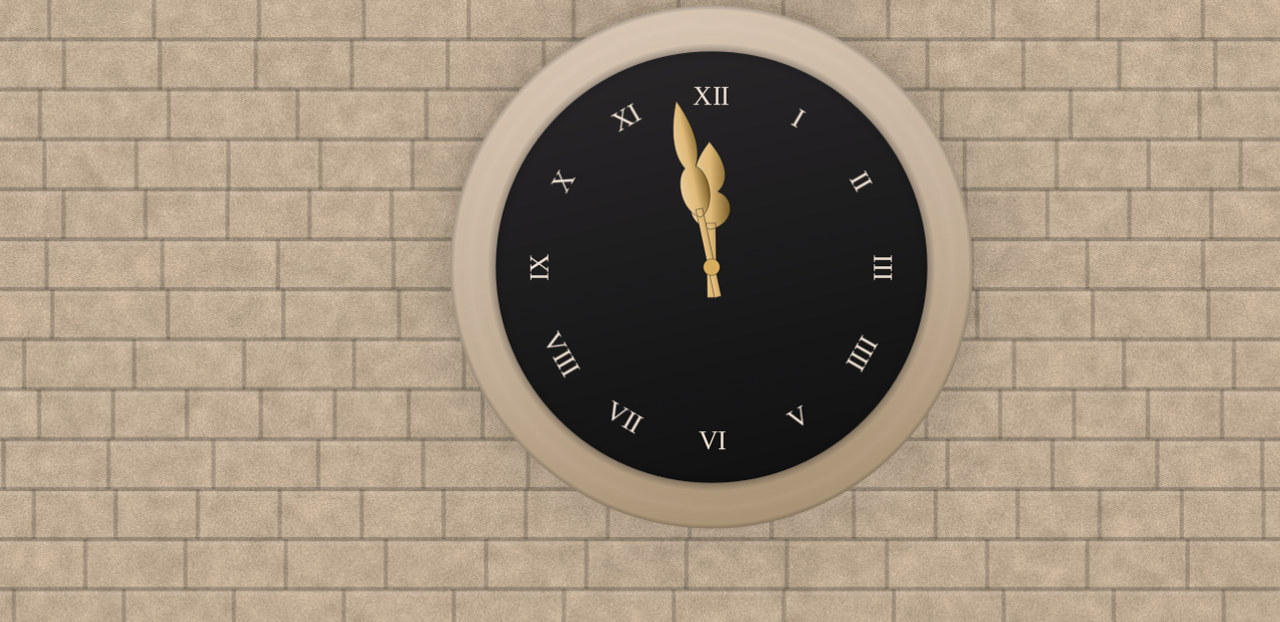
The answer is 11:58
